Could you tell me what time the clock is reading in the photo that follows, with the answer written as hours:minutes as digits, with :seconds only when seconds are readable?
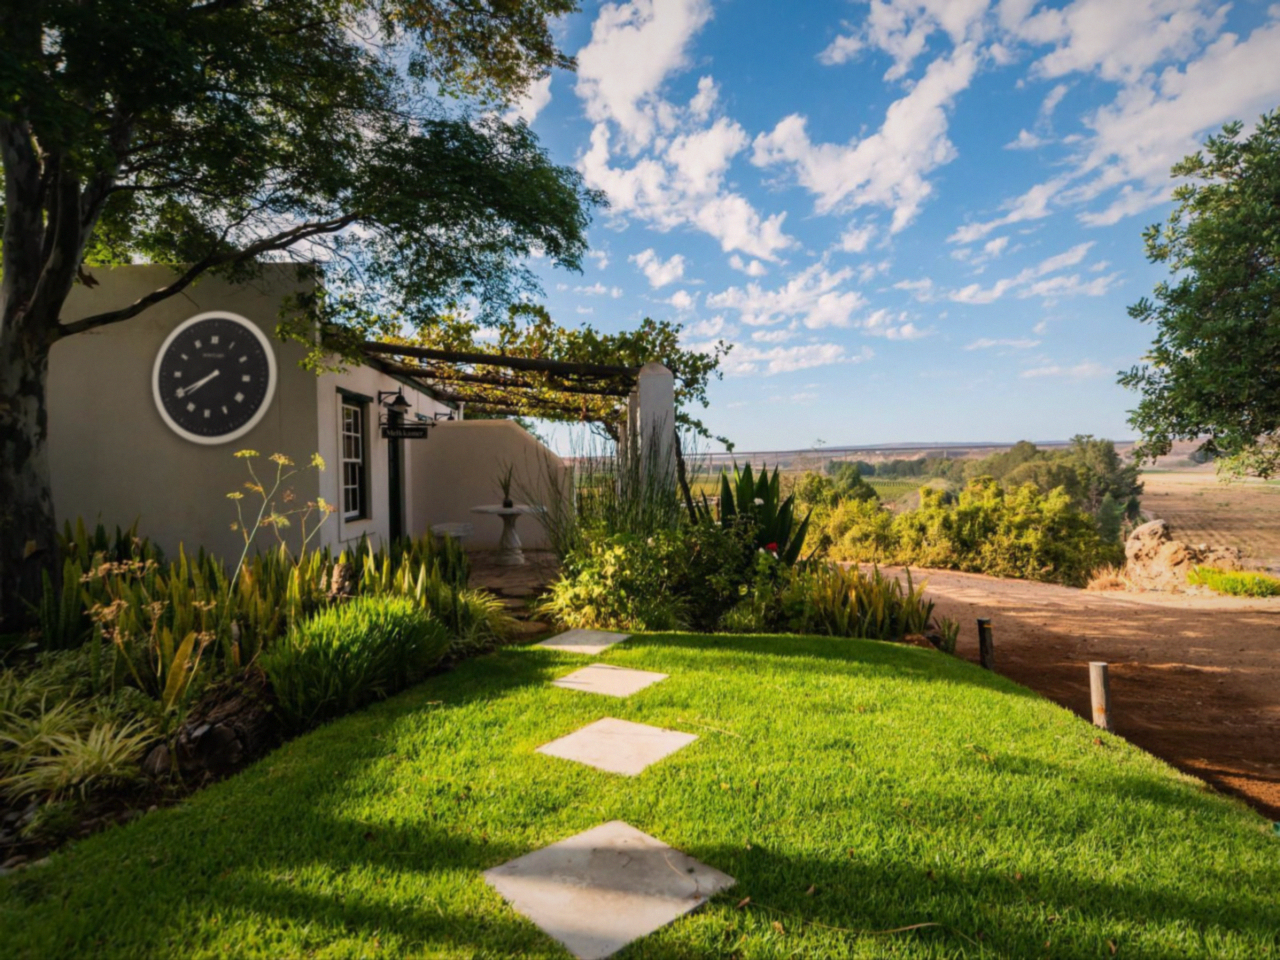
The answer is 7:40
